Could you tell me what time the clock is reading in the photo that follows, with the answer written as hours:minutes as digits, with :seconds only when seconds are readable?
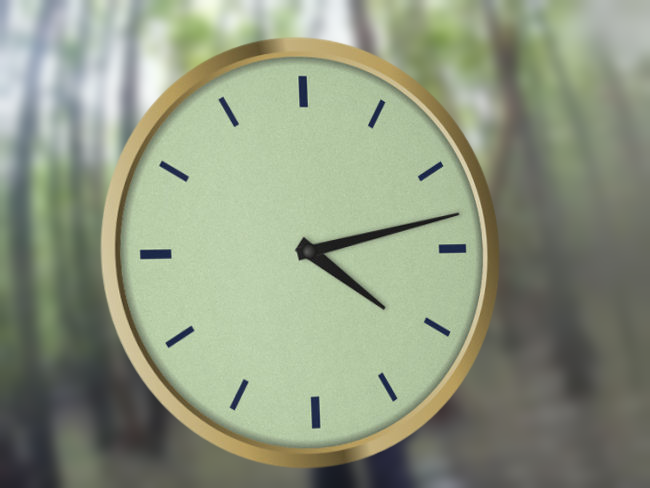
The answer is 4:13
